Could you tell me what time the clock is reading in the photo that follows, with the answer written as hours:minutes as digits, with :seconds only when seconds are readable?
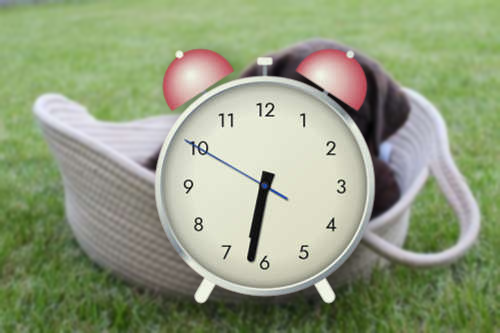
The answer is 6:31:50
